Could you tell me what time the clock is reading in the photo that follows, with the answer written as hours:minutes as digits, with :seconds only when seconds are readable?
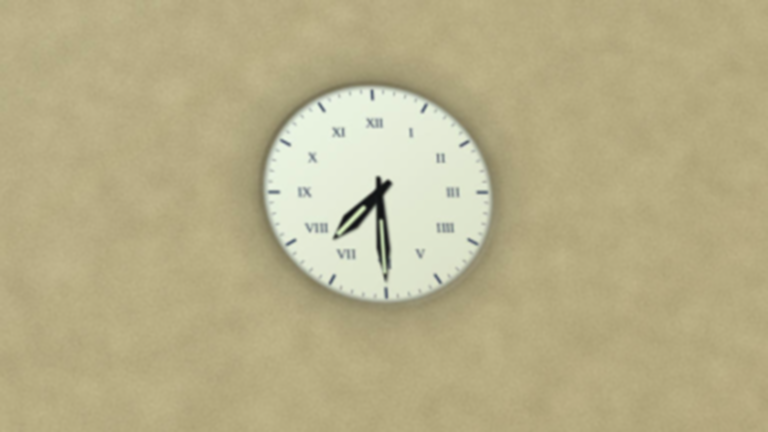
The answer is 7:30
